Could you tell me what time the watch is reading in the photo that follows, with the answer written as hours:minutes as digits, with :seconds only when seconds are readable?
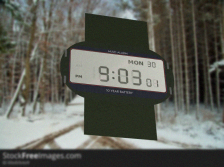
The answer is 9:03:01
